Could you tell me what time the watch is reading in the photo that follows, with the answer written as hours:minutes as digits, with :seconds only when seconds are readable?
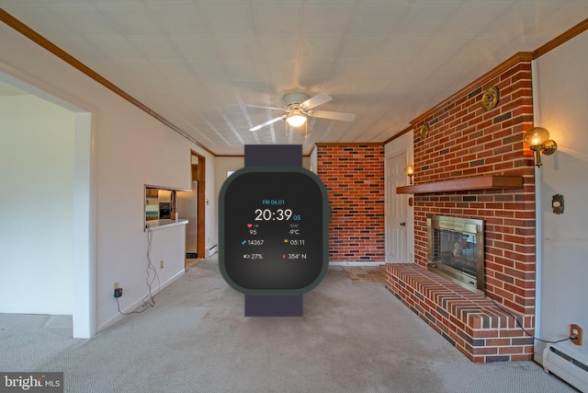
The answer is 20:39
